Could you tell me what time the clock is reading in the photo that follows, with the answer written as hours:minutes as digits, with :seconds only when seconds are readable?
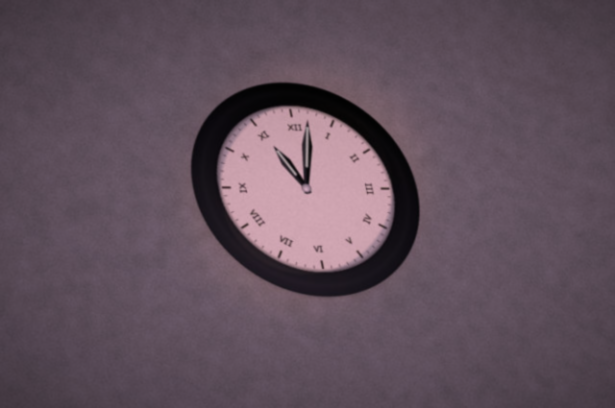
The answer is 11:02
